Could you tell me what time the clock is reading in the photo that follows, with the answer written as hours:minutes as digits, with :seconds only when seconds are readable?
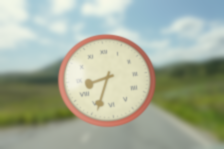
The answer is 8:34
